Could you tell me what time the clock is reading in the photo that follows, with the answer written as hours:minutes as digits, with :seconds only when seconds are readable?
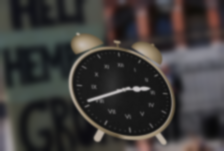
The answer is 2:41
